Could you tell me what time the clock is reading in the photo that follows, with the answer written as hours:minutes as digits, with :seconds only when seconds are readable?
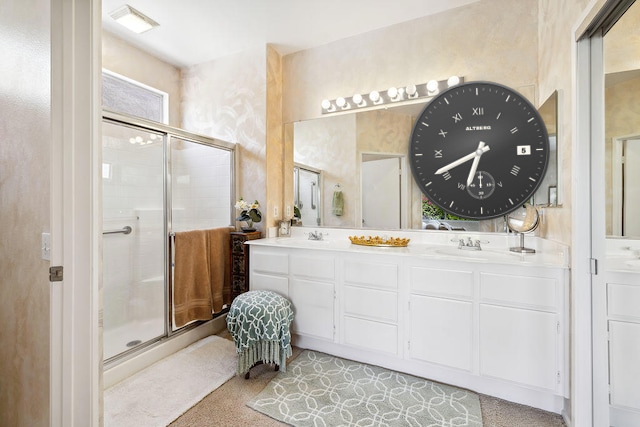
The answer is 6:41
